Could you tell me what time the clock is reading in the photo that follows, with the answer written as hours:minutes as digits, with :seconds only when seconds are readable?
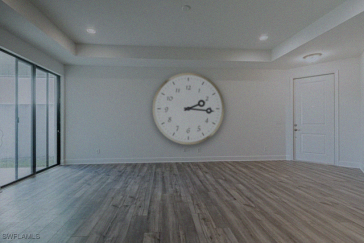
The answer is 2:16
